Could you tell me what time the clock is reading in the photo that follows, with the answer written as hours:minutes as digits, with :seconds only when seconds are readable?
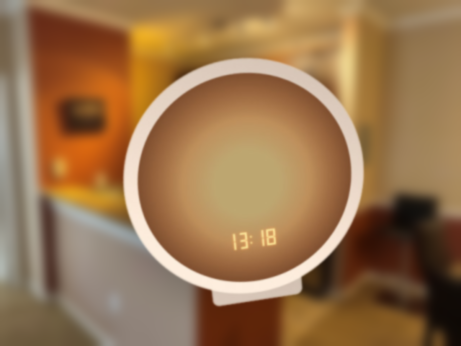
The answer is 13:18
